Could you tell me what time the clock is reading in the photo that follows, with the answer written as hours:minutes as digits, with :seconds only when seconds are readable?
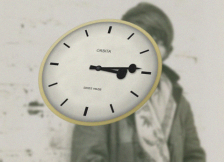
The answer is 3:14
